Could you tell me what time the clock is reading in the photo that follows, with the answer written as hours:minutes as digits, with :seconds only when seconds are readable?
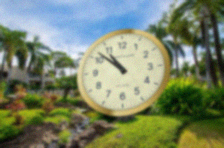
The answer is 10:52
